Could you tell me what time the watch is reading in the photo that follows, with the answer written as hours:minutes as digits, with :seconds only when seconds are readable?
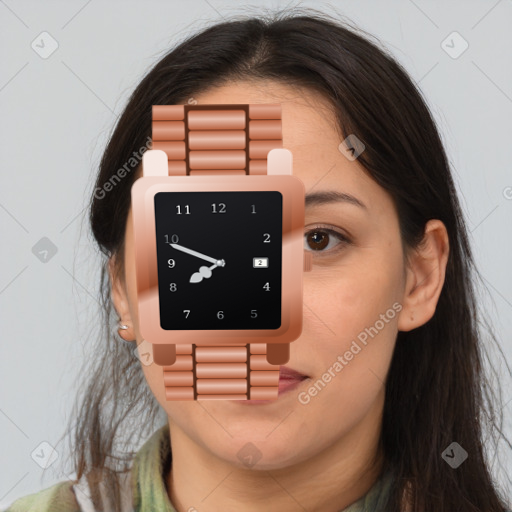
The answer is 7:49
